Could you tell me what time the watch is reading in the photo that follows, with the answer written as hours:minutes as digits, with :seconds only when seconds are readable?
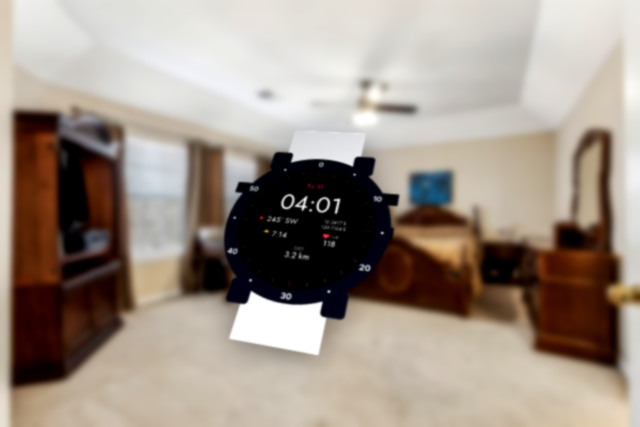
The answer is 4:01
